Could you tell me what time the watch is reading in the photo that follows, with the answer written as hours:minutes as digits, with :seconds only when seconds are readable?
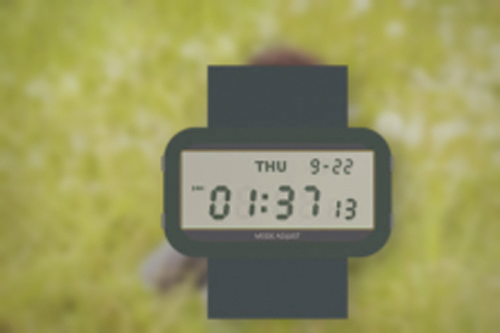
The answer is 1:37:13
